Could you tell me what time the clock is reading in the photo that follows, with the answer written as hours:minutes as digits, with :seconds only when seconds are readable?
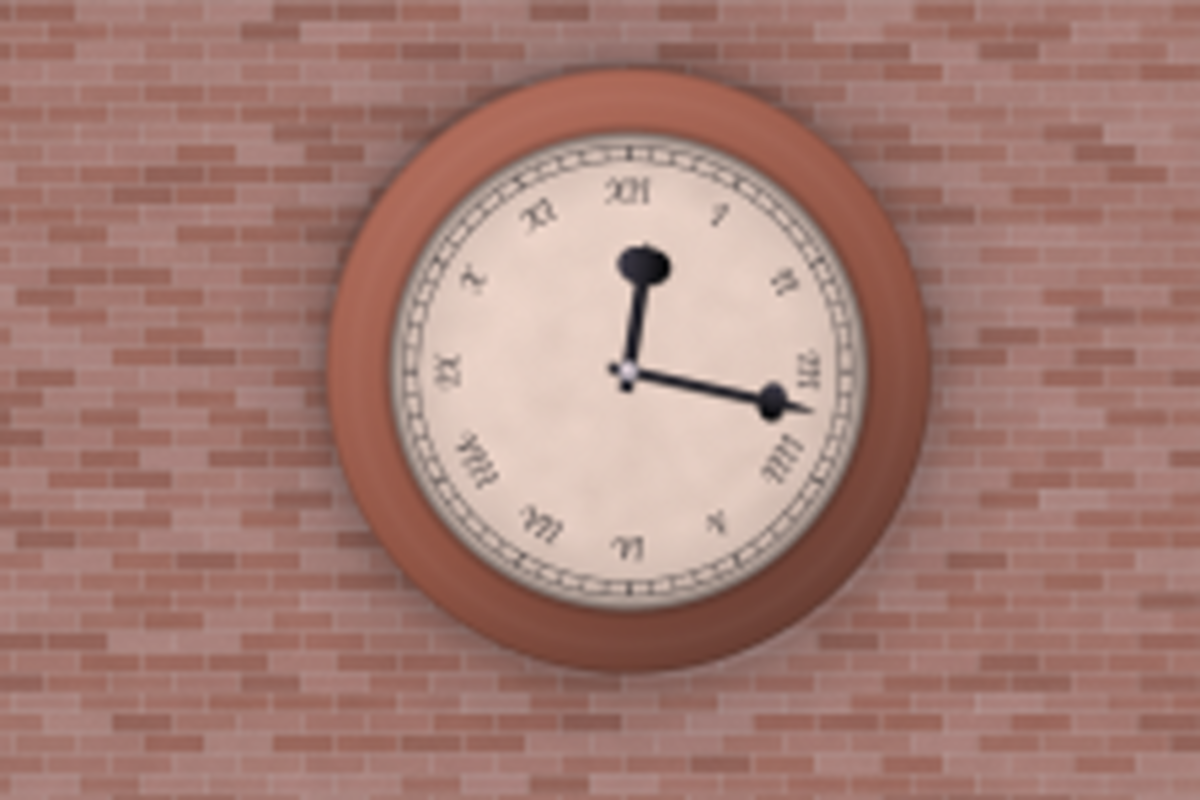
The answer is 12:17
